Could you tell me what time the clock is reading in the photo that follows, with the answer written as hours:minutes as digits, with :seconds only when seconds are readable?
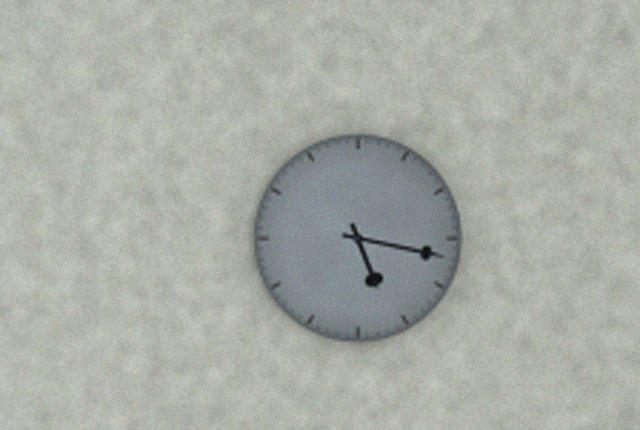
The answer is 5:17
